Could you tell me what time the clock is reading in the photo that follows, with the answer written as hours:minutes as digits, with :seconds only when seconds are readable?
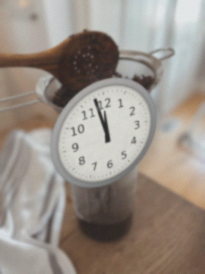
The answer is 11:58
